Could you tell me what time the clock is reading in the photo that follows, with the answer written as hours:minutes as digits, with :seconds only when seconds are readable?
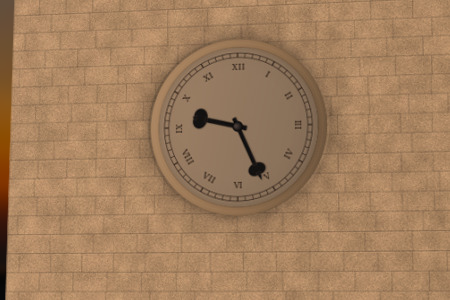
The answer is 9:26
